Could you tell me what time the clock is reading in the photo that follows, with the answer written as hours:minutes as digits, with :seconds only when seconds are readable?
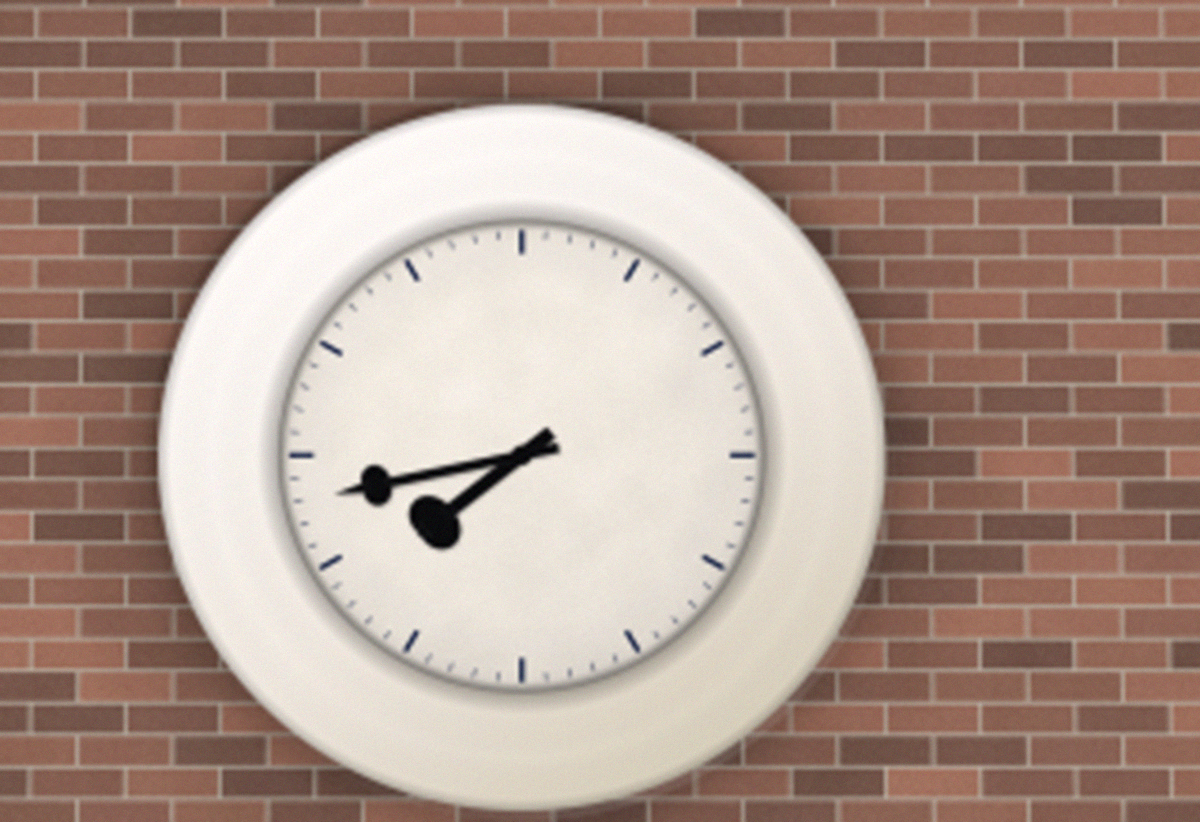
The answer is 7:43
